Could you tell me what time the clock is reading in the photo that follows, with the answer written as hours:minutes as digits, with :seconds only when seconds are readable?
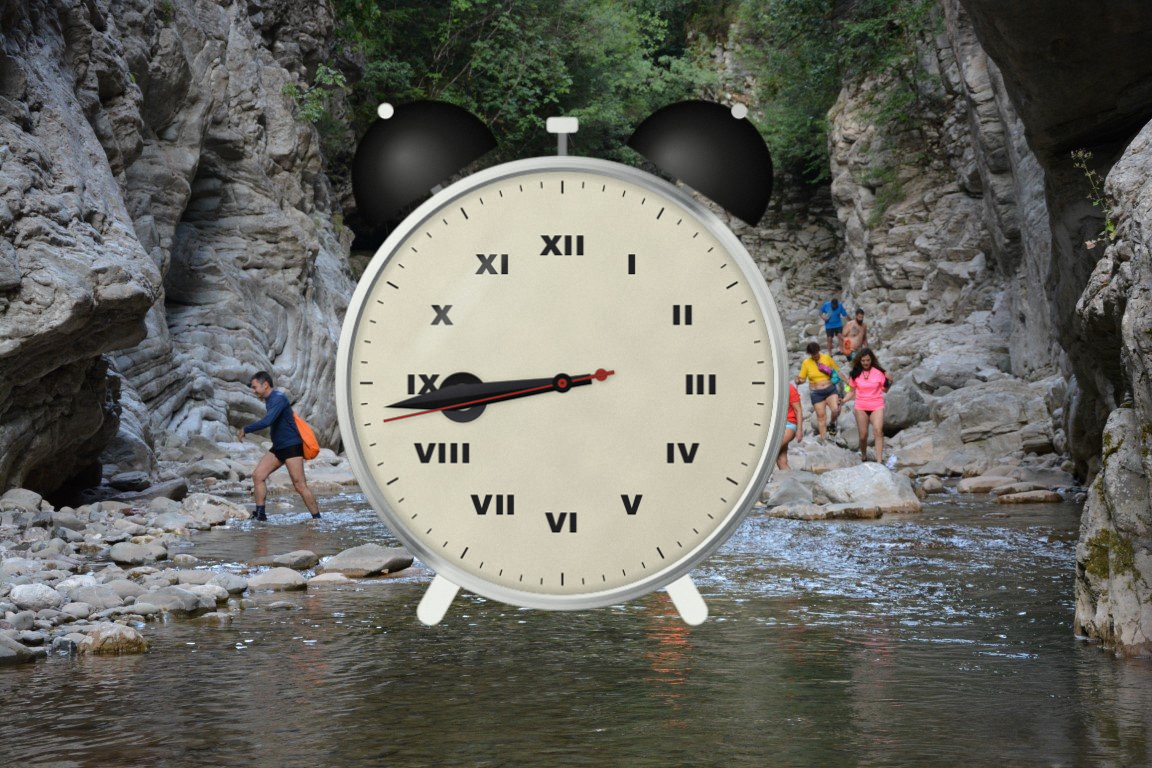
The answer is 8:43:43
